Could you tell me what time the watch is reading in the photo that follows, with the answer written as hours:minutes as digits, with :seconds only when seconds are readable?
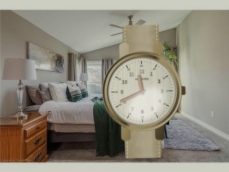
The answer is 11:41
